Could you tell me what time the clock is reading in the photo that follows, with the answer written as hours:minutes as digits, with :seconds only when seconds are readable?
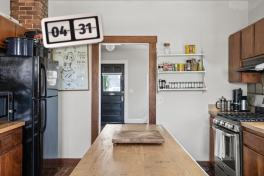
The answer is 4:31
